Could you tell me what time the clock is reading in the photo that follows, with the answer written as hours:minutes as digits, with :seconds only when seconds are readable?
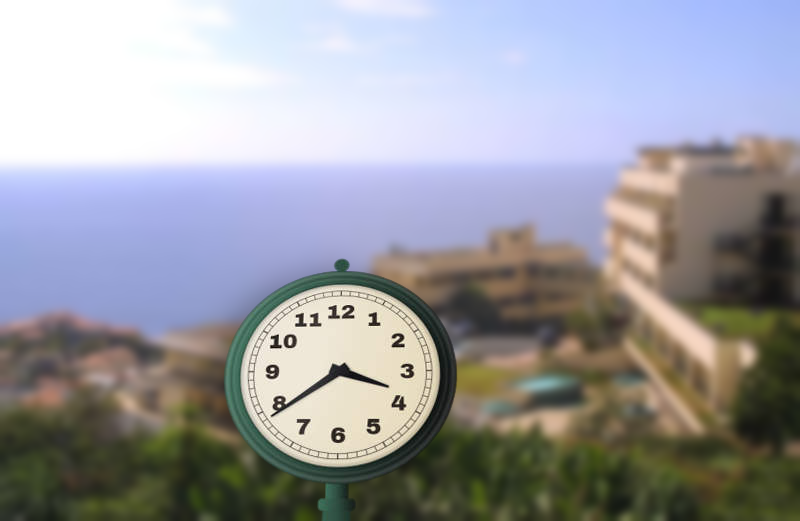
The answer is 3:39
